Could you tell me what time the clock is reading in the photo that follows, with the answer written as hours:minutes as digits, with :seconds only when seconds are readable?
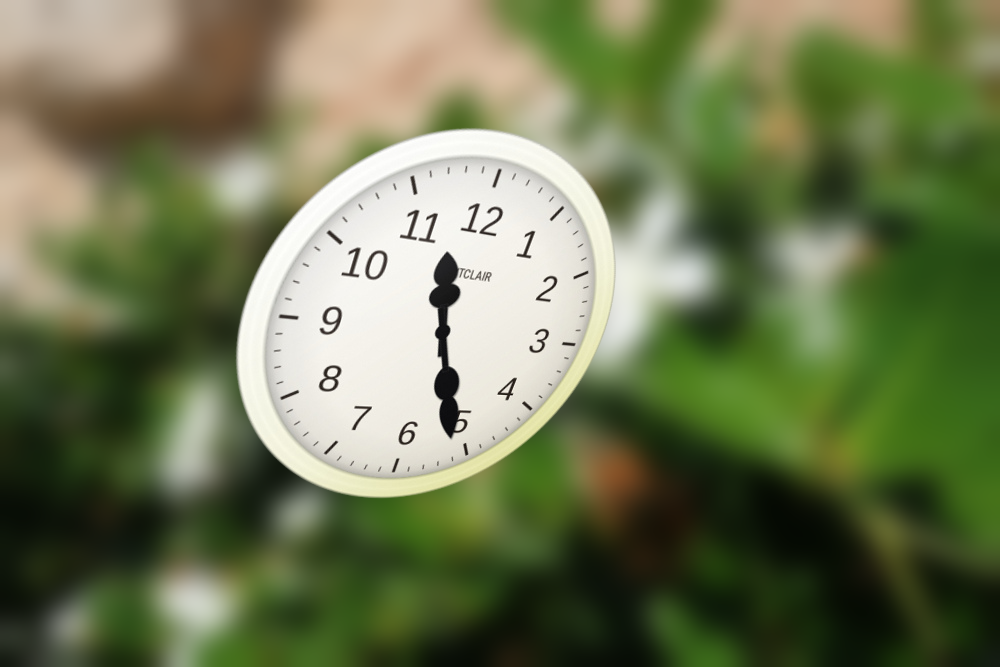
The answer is 11:26
